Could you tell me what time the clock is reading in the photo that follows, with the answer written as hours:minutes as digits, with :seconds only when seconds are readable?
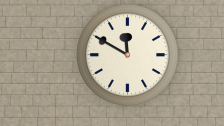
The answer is 11:50
